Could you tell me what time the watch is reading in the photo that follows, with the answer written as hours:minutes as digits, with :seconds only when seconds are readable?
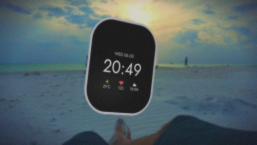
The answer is 20:49
